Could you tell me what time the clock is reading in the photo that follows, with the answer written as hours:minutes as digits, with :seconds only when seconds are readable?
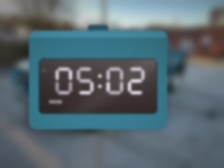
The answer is 5:02
